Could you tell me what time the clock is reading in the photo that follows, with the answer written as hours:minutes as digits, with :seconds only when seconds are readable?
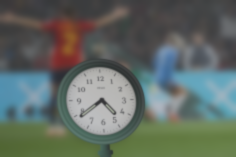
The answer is 4:39
